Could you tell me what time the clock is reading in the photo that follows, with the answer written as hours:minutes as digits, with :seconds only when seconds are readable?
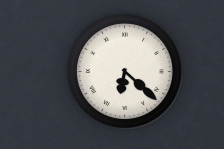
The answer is 6:22
